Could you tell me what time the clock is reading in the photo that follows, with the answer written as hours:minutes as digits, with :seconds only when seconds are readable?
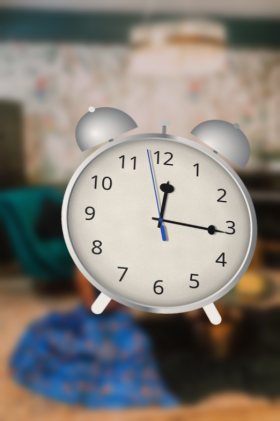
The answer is 12:15:58
